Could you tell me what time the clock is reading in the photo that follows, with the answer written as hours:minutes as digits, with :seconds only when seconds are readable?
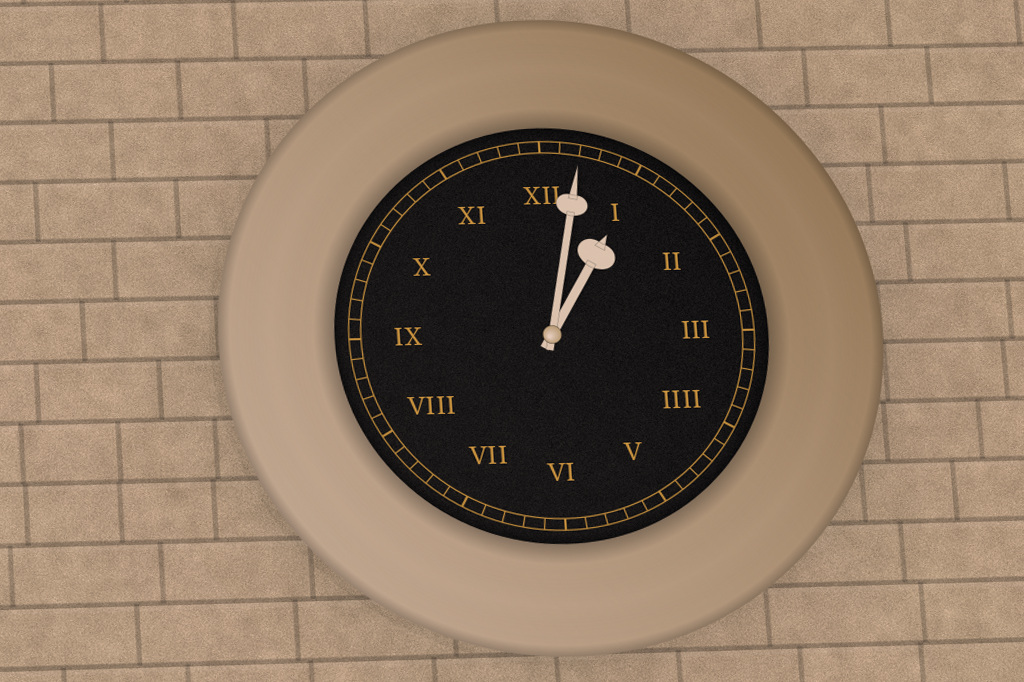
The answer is 1:02
